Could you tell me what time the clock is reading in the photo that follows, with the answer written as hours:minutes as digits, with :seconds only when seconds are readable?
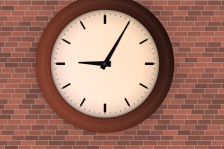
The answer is 9:05
